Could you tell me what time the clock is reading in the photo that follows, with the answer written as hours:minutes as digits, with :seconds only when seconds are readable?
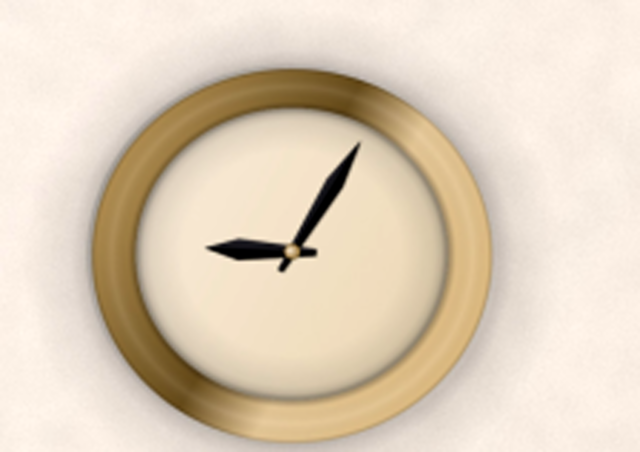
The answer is 9:05
